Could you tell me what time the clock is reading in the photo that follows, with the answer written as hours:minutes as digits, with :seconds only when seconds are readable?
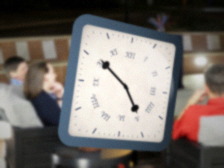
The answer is 4:51
